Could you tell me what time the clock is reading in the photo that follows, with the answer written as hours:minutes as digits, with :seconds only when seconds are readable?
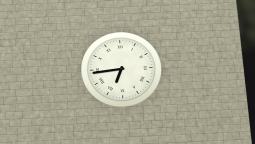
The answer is 6:44
